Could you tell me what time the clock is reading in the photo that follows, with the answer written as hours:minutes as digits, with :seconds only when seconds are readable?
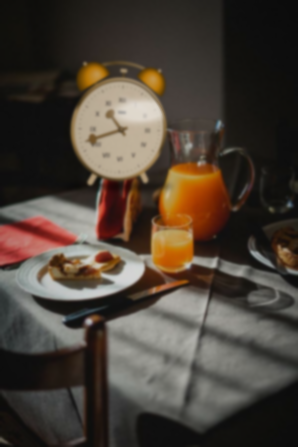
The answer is 10:42
